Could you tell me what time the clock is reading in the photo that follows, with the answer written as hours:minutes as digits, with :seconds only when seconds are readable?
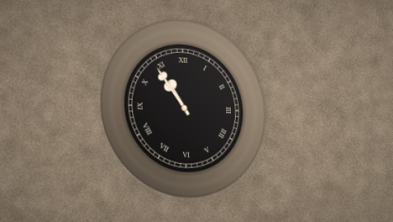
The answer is 10:54
